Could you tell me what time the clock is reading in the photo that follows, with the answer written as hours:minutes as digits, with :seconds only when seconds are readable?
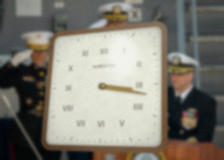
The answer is 3:17
